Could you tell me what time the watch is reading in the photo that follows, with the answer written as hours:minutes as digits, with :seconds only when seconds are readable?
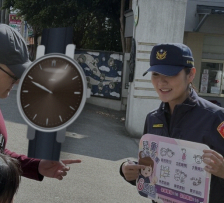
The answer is 9:49
